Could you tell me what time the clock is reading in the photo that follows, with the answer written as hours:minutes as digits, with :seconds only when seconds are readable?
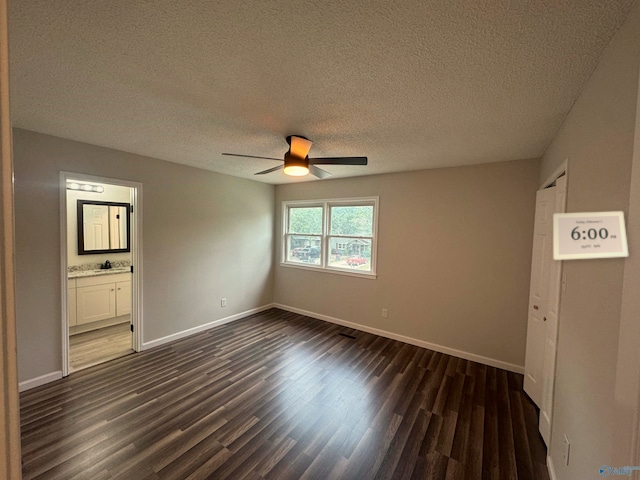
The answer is 6:00
